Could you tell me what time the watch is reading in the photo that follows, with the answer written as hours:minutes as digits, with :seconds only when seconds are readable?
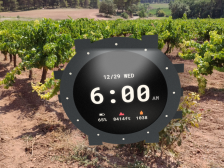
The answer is 6:00
